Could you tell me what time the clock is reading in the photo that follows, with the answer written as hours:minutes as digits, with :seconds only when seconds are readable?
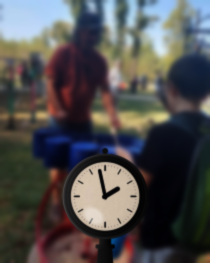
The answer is 1:58
